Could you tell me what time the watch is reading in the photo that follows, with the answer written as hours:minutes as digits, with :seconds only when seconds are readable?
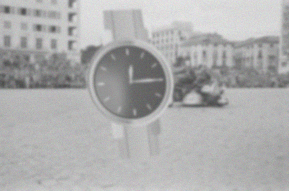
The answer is 12:15
